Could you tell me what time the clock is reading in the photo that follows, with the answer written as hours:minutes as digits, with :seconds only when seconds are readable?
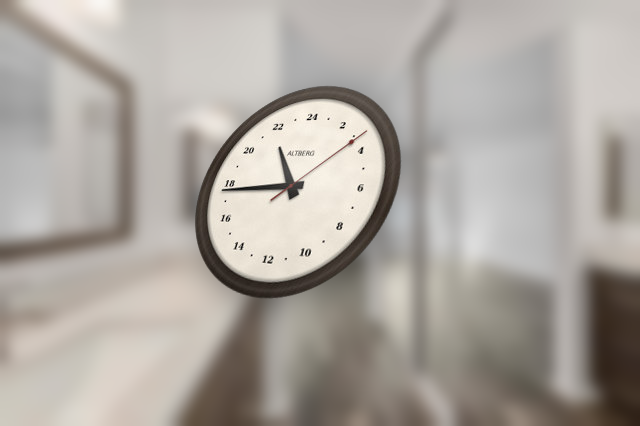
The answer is 21:44:08
